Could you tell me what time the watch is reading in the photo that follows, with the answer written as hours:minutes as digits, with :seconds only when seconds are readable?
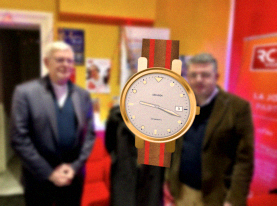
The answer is 9:18
